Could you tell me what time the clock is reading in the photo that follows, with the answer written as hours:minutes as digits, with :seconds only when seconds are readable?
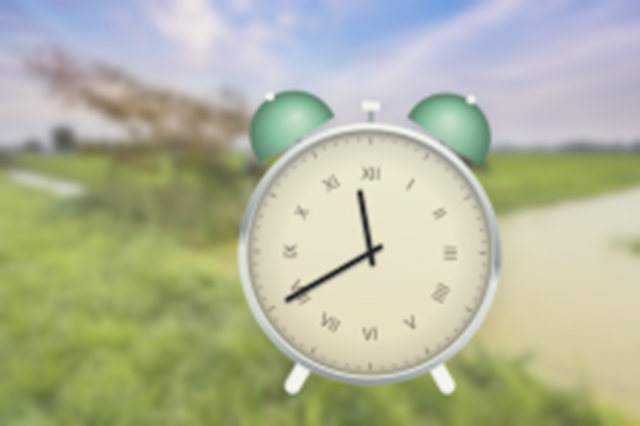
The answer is 11:40
